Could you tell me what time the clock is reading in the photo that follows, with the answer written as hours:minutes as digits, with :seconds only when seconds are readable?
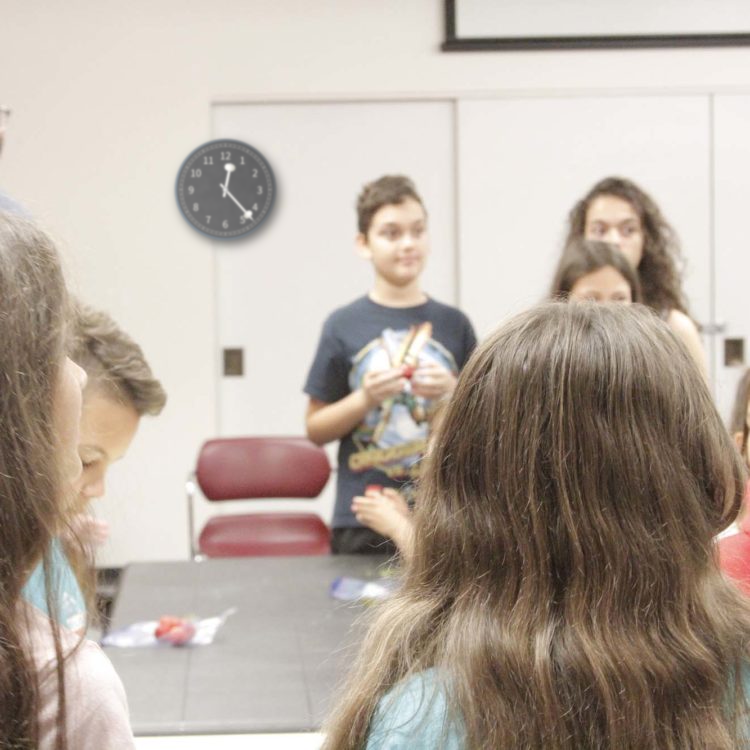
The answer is 12:23
